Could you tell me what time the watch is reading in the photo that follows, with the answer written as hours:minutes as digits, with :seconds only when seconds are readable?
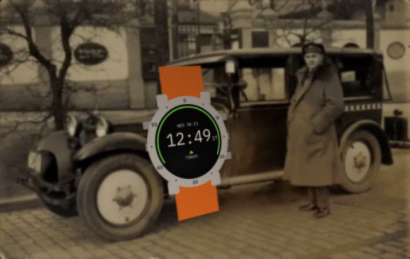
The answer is 12:49
